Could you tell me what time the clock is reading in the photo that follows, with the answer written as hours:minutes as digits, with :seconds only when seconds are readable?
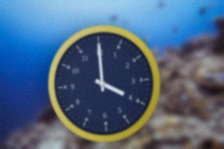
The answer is 4:00
